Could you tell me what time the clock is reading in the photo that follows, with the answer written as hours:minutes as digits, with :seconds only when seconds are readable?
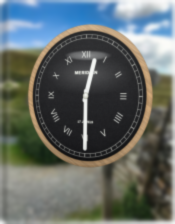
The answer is 12:30
